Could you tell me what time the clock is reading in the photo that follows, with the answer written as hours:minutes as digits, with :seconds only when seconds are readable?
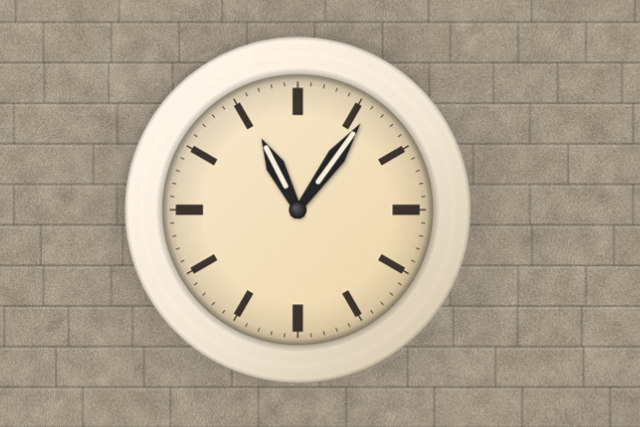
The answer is 11:06
